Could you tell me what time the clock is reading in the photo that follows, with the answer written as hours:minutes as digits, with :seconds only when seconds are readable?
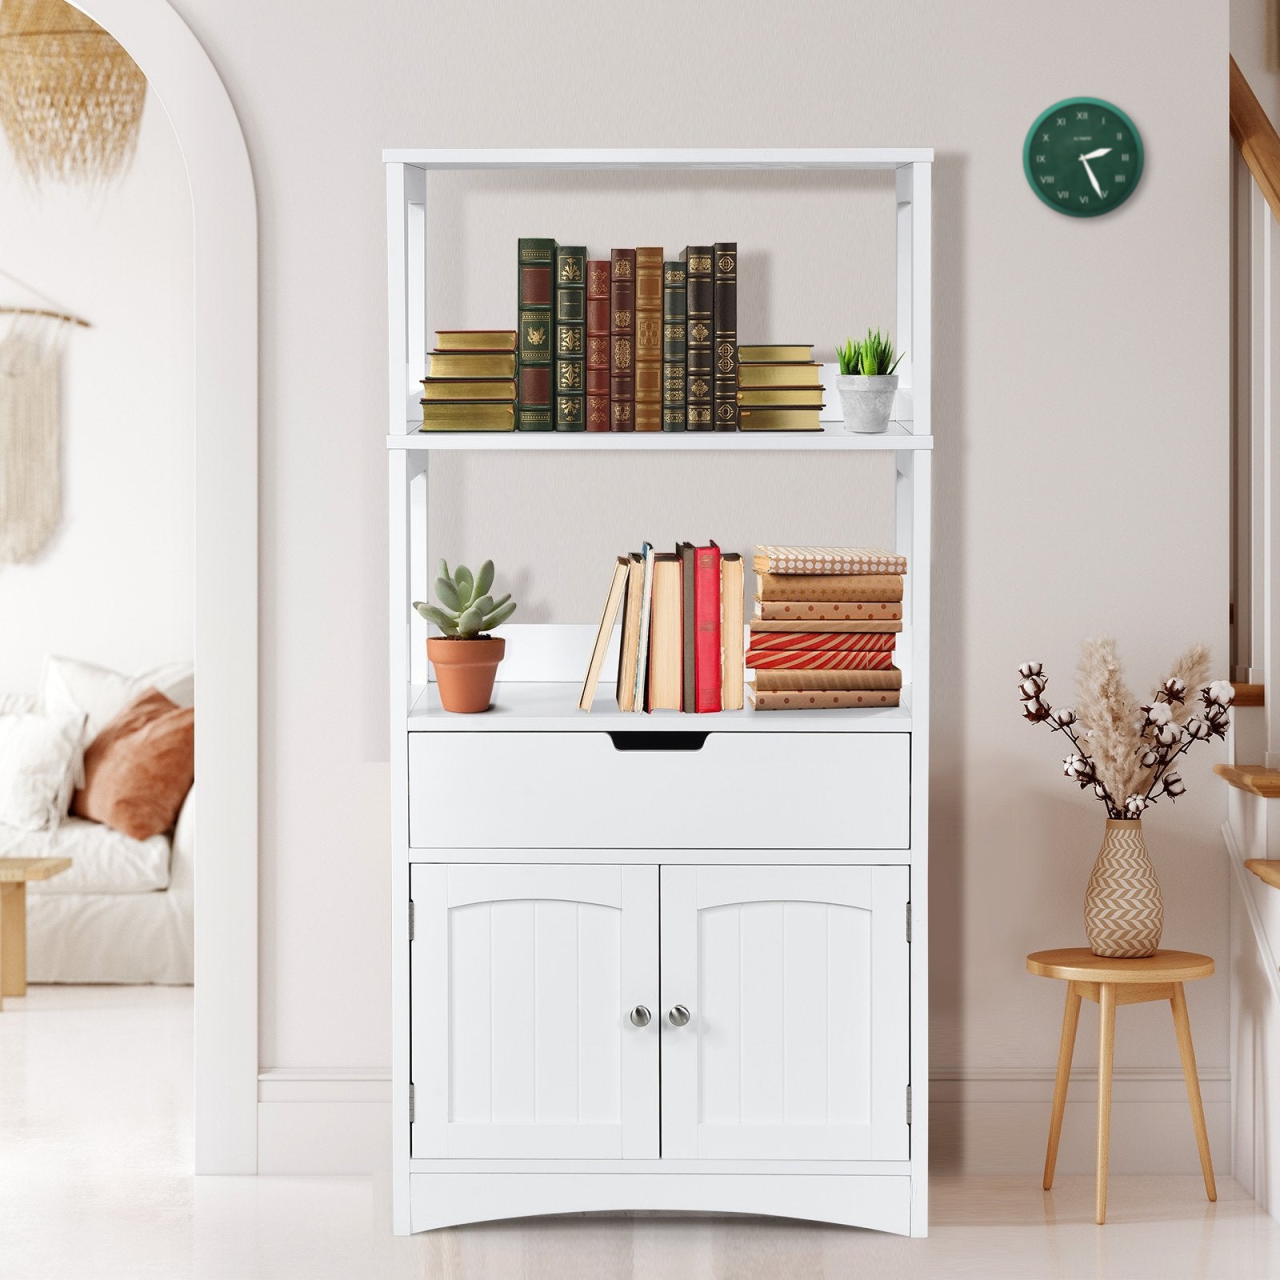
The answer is 2:26
